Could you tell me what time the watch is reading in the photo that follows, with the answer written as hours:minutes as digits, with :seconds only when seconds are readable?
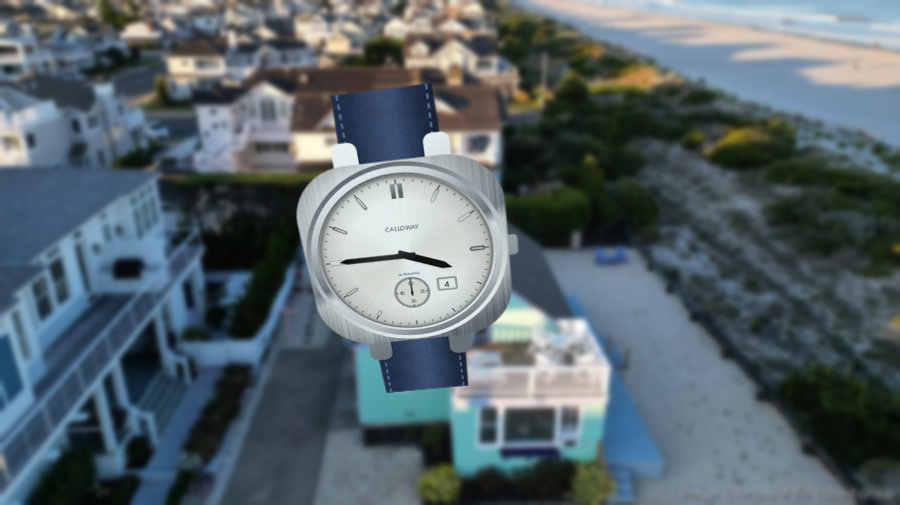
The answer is 3:45
